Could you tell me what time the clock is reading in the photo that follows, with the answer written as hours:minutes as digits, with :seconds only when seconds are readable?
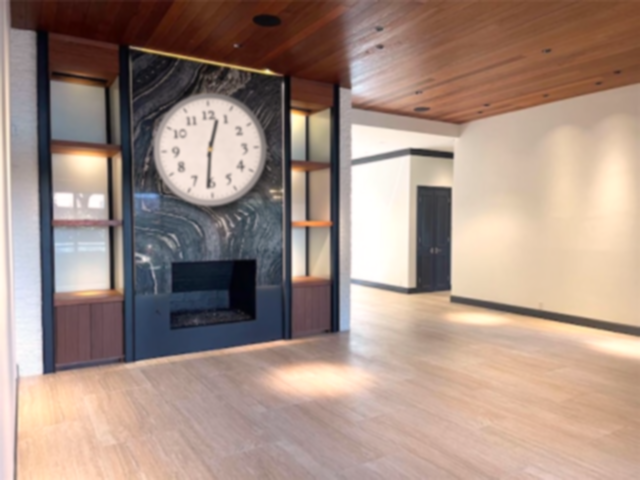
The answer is 12:31
